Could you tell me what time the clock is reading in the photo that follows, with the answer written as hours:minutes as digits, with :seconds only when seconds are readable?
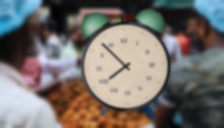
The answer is 7:53
